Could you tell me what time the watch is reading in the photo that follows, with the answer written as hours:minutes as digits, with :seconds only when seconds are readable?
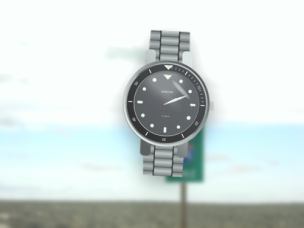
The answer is 2:11
